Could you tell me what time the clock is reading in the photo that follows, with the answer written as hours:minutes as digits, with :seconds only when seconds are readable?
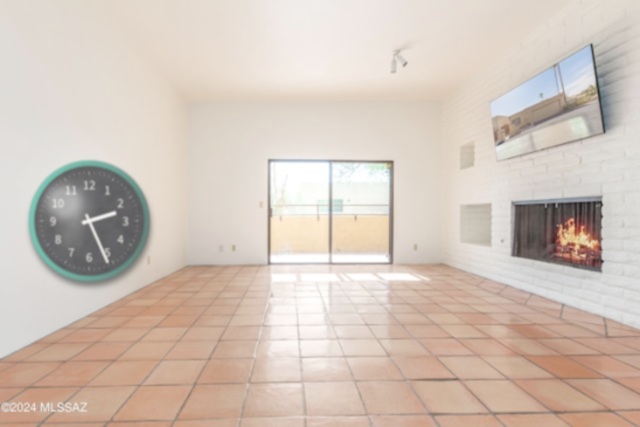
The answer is 2:26
